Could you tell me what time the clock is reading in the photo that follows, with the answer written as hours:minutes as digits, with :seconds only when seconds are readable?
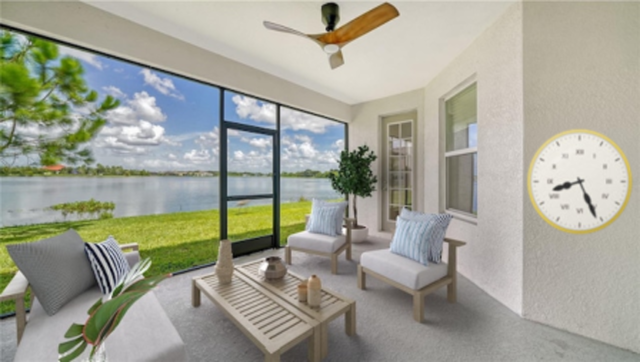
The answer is 8:26
